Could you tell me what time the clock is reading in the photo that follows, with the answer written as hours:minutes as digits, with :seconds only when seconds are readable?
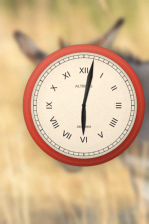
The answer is 6:02
